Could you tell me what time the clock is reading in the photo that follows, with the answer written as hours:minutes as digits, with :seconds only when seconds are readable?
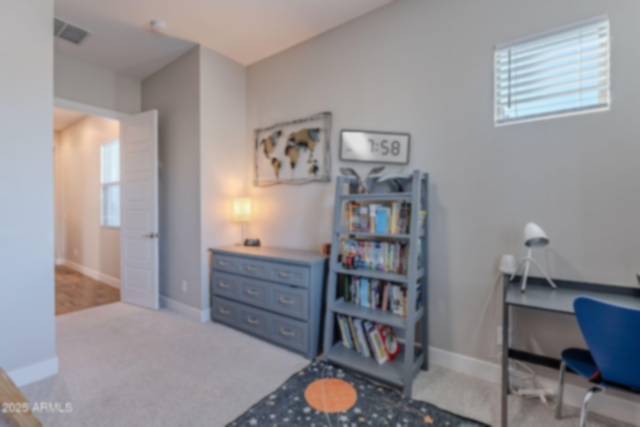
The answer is 7:58
